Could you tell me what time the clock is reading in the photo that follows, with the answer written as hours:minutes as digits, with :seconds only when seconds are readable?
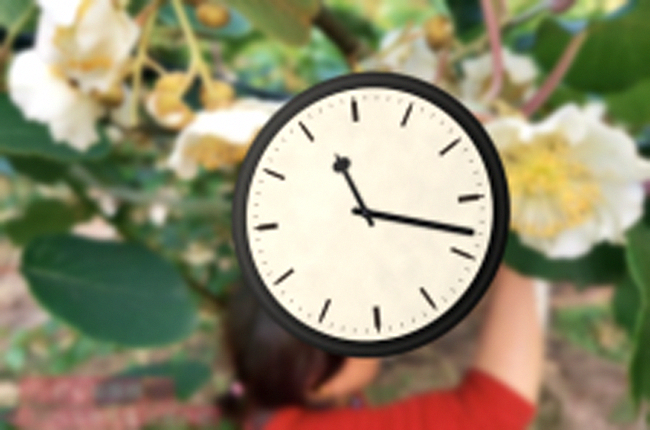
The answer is 11:18
